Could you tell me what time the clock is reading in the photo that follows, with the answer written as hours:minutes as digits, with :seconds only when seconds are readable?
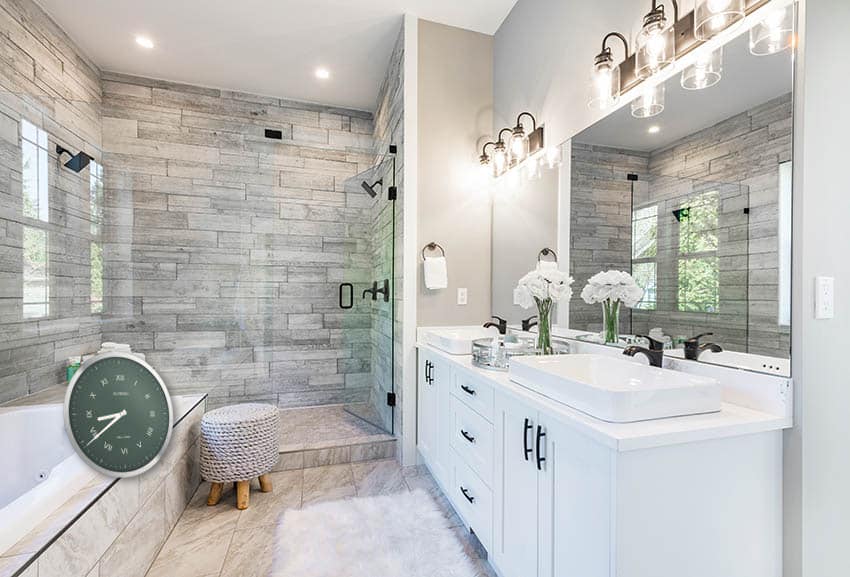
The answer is 8:39
